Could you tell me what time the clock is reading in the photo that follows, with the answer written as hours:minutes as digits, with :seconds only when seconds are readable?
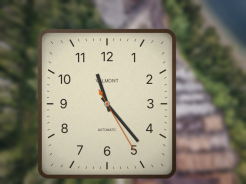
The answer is 11:23:25
